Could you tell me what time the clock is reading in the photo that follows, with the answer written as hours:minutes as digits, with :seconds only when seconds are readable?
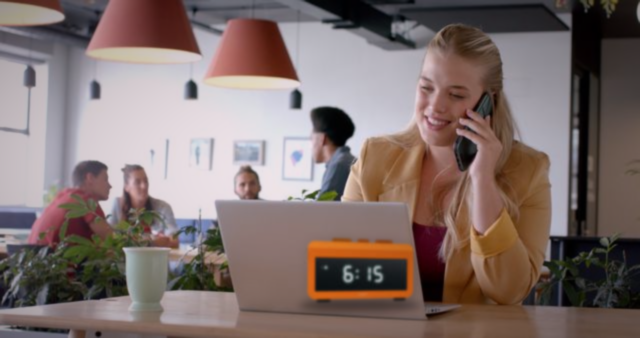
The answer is 6:15
